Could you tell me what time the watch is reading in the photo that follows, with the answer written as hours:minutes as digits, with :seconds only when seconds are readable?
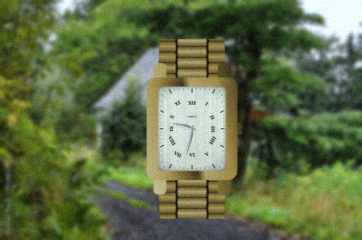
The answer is 9:32
